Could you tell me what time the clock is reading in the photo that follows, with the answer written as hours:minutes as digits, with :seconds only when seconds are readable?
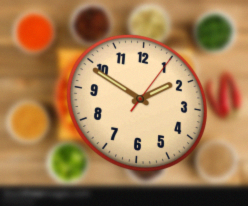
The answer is 1:49:05
